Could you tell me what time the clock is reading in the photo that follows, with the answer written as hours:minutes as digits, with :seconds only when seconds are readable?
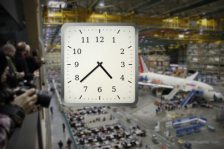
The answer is 4:38
